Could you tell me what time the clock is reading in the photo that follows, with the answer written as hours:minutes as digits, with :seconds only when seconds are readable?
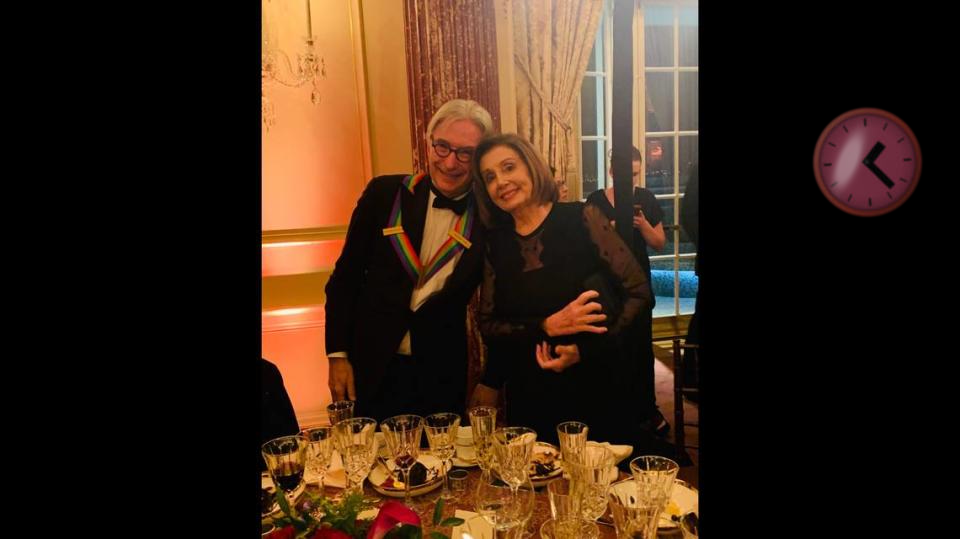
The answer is 1:23
